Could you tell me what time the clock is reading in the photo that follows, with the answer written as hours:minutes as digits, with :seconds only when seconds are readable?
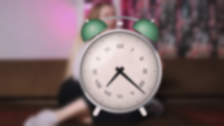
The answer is 7:22
